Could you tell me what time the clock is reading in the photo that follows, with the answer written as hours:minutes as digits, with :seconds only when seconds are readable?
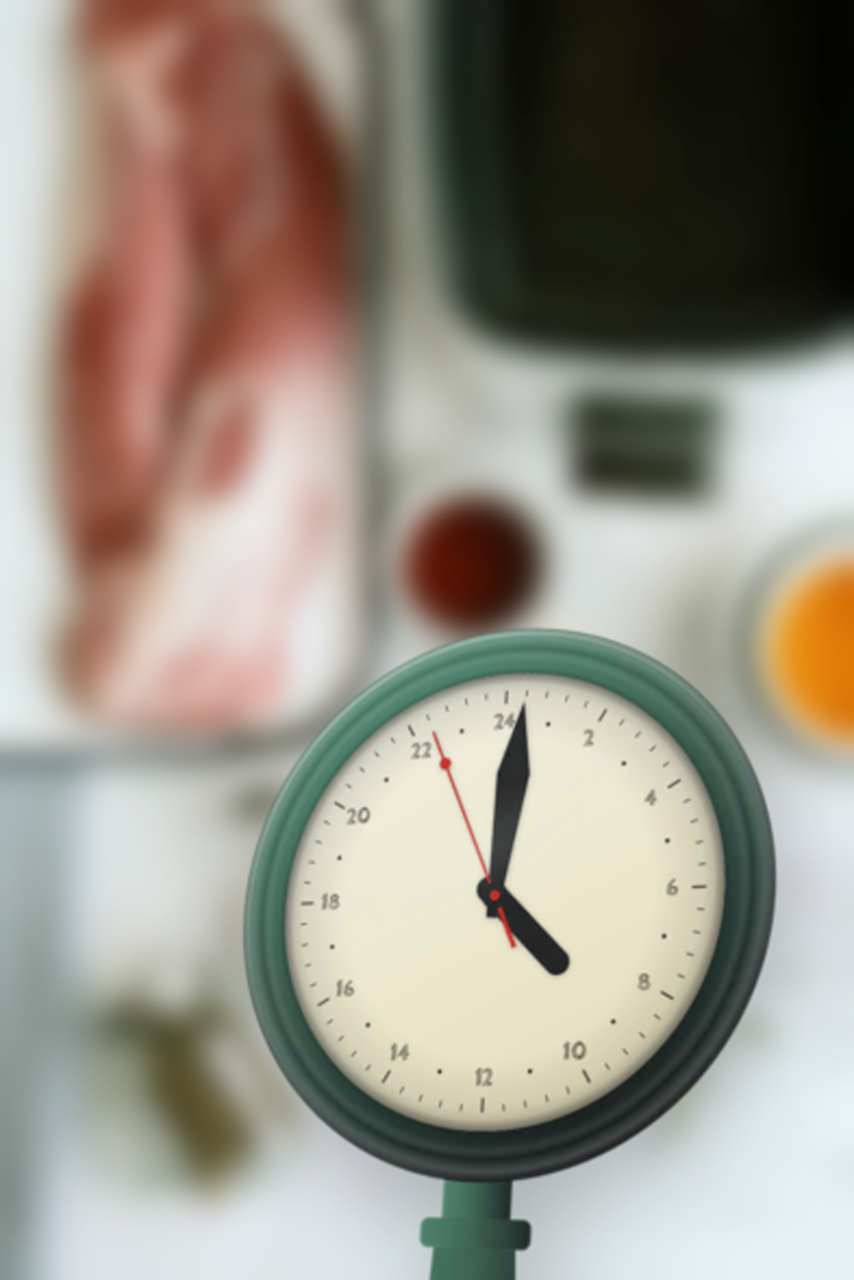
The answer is 9:00:56
